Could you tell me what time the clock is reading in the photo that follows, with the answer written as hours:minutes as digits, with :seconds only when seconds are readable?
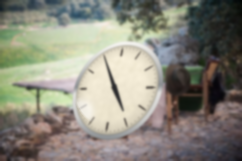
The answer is 4:55
